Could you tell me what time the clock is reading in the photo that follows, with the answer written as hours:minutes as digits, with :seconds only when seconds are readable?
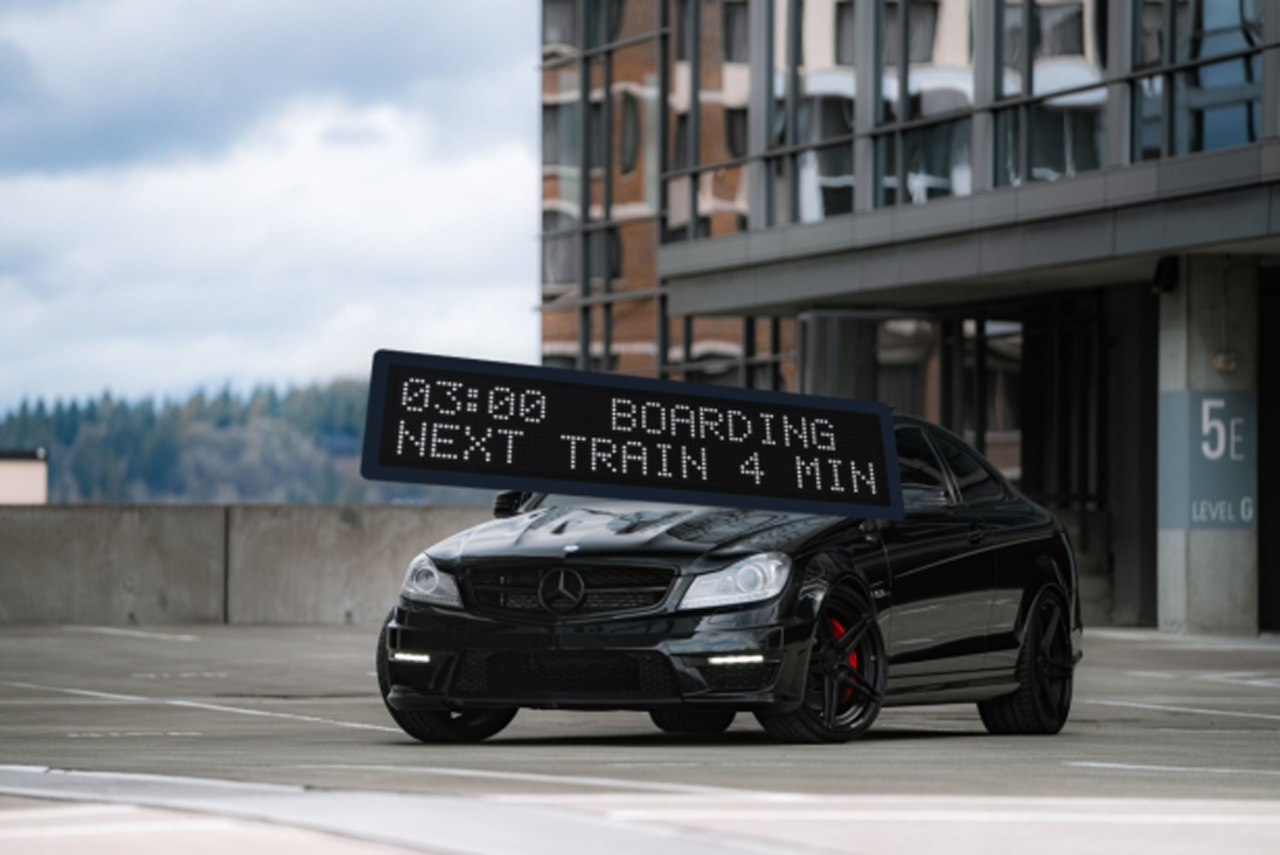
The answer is 3:00
